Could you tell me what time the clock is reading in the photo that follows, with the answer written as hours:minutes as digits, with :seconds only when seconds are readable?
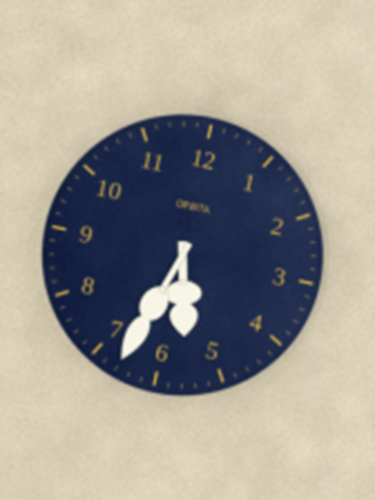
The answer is 5:33
